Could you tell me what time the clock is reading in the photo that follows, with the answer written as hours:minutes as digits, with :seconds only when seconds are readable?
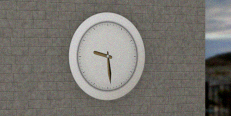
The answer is 9:29
